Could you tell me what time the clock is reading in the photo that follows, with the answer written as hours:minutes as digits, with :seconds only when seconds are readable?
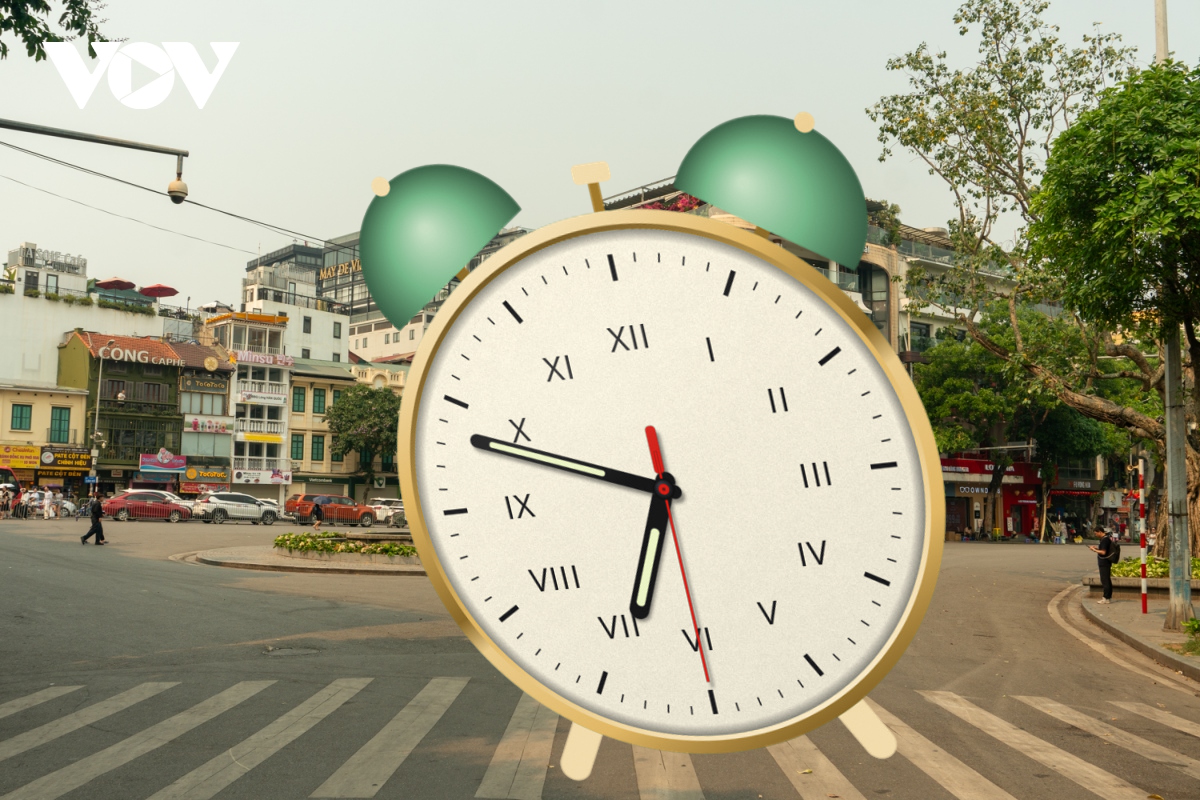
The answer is 6:48:30
